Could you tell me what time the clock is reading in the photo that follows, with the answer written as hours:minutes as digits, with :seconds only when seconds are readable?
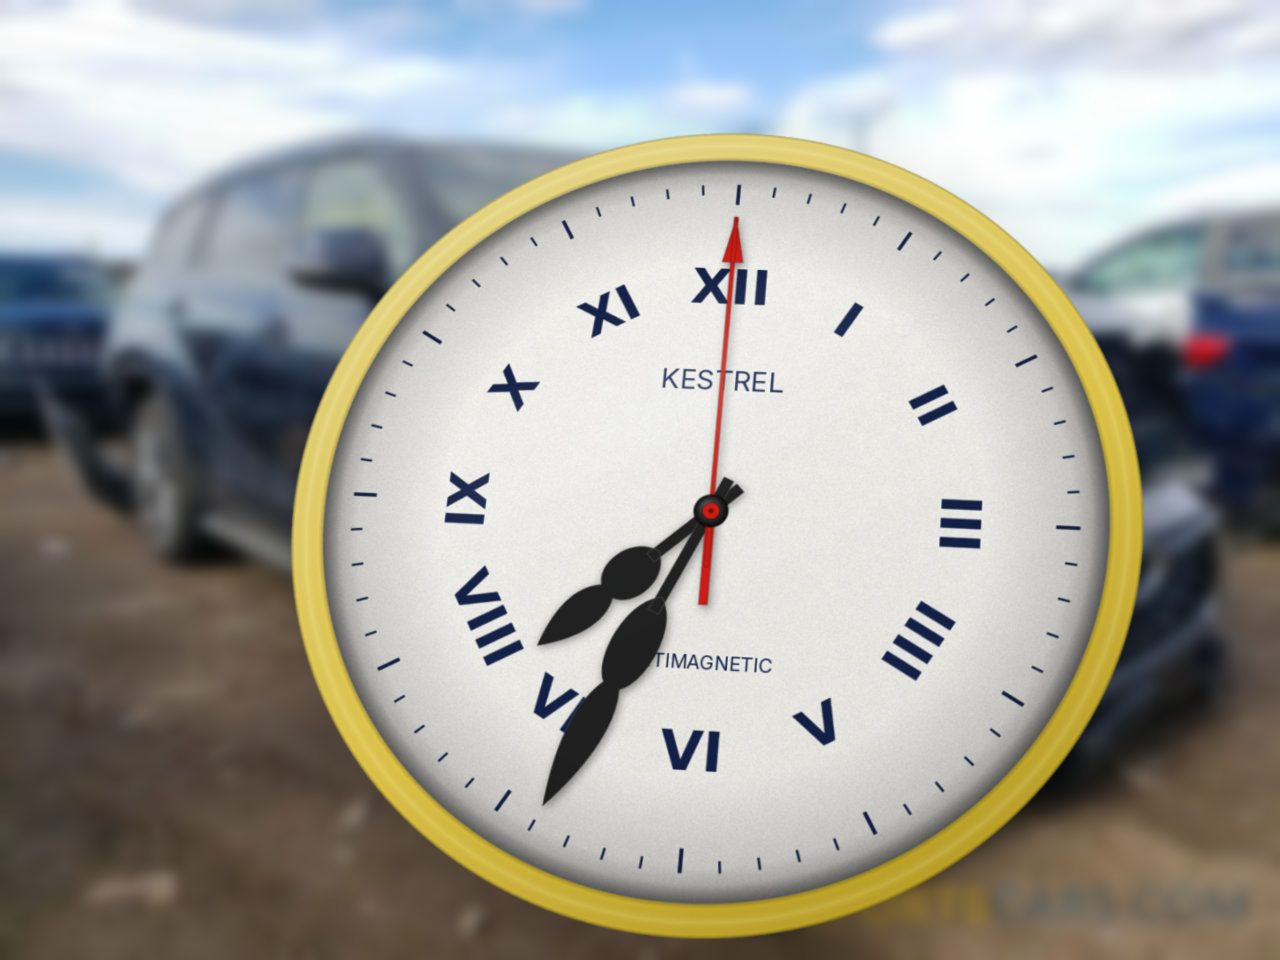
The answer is 7:34:00
